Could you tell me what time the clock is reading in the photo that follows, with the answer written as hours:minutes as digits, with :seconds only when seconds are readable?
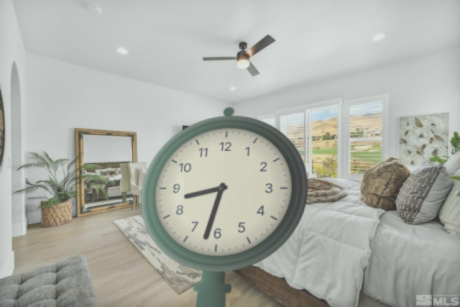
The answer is 8:32
